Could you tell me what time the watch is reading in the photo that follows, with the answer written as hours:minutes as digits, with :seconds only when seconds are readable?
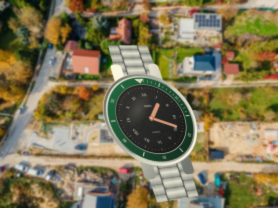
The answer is 1:19
